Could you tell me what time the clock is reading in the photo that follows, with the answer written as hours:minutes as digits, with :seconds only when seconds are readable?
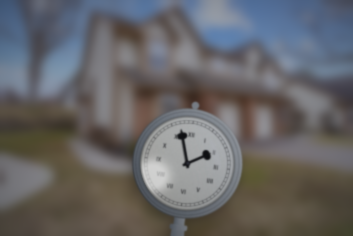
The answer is 1:57
